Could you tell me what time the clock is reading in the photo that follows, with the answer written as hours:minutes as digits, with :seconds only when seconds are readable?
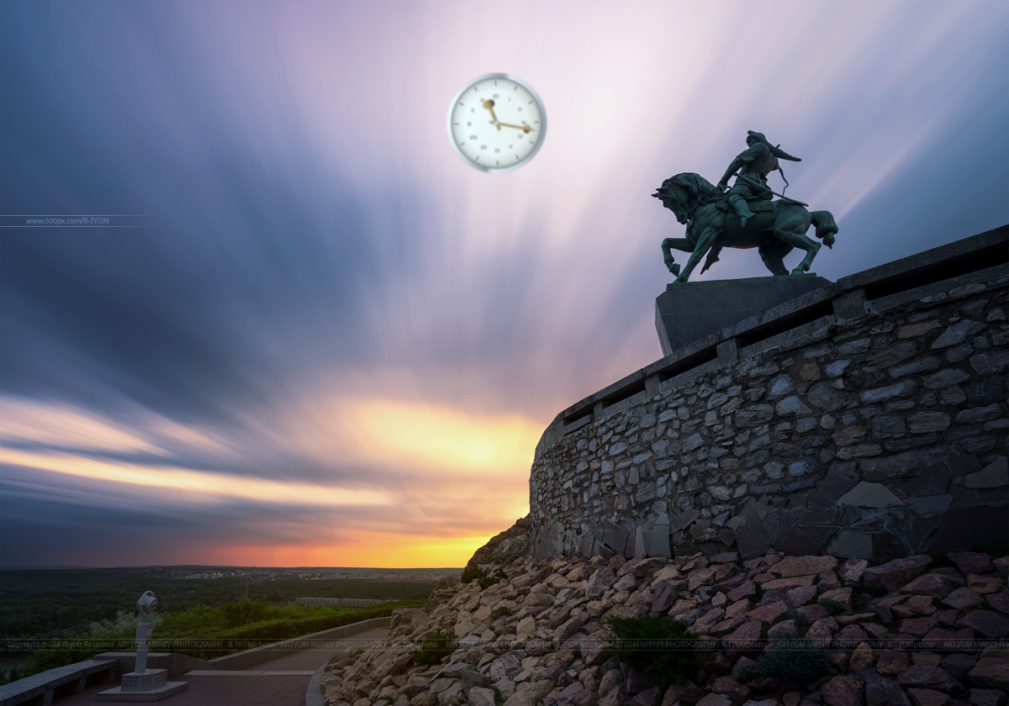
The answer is 11:17
